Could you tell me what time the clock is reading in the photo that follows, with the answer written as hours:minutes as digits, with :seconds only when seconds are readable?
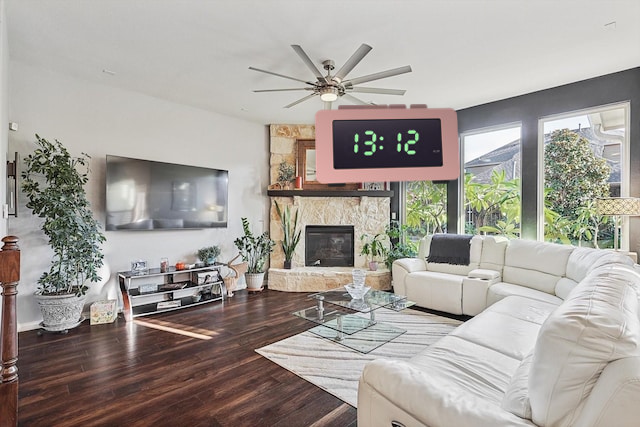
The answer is 13:12
